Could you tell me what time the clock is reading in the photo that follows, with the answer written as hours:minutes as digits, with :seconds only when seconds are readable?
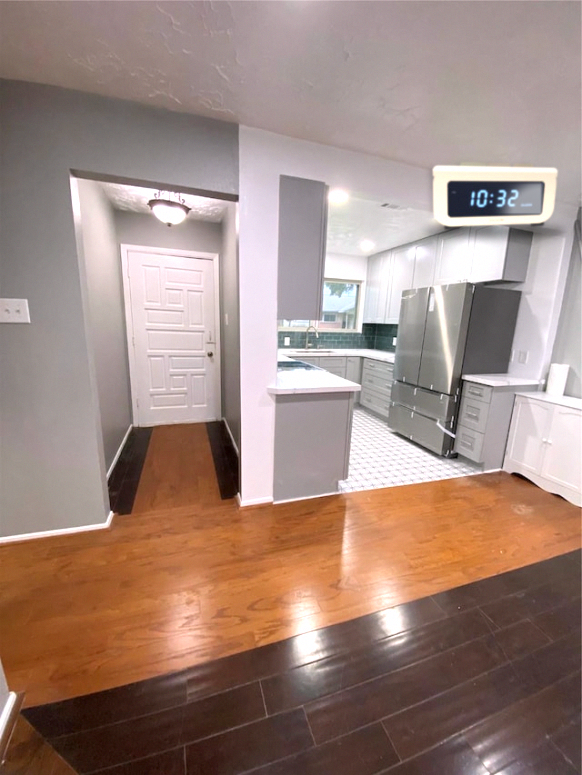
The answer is 10:32
